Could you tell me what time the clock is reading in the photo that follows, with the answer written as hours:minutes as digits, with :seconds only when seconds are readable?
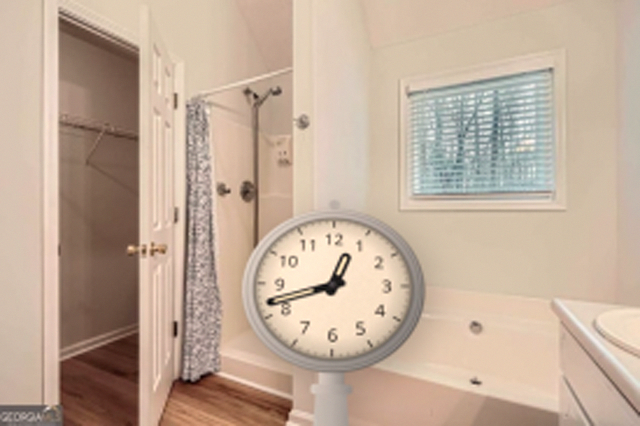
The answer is 12:42
